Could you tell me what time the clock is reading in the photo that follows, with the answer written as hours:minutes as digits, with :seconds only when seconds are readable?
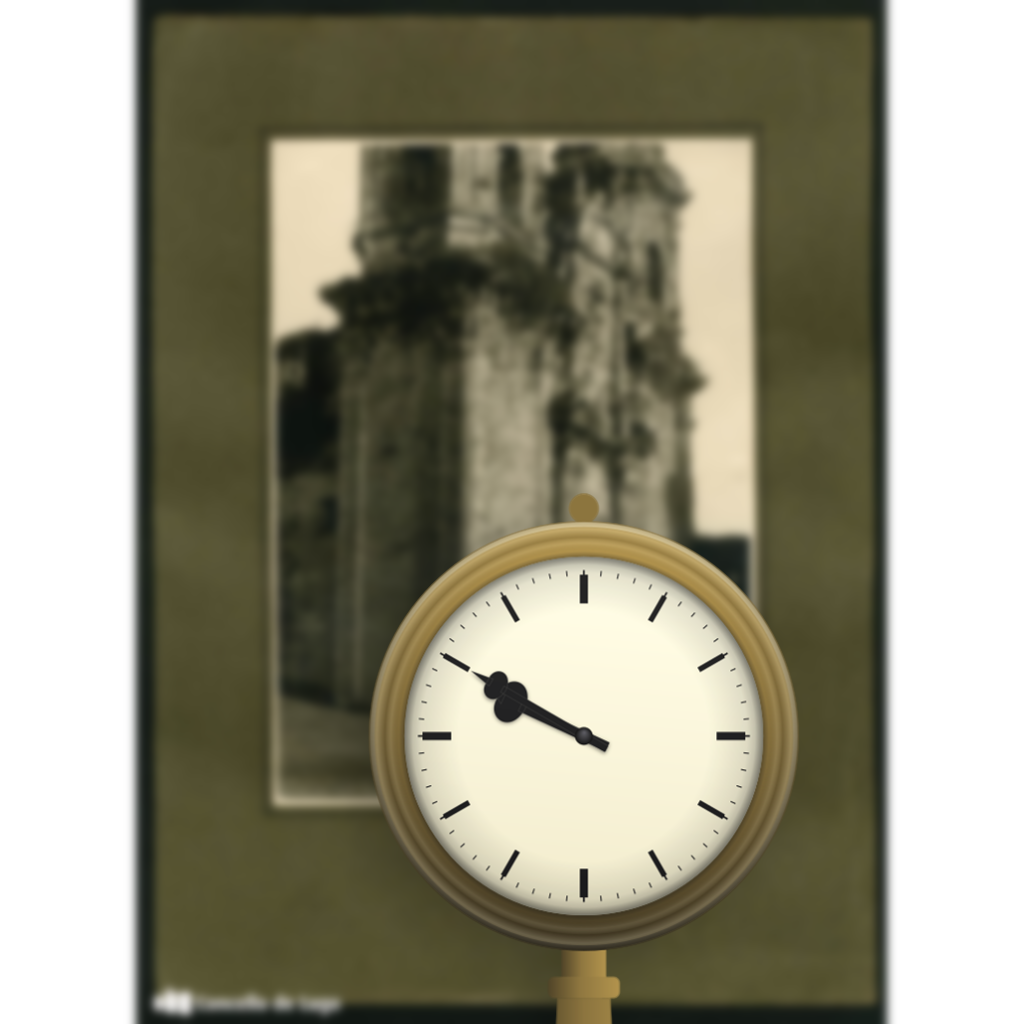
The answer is 9:50
